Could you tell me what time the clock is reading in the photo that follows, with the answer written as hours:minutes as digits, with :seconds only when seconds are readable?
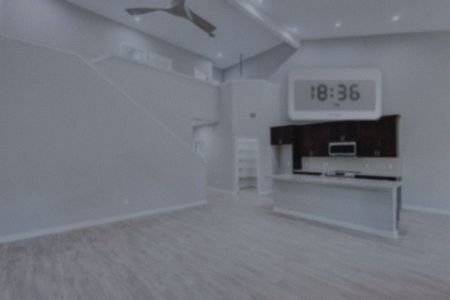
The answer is 18:36
